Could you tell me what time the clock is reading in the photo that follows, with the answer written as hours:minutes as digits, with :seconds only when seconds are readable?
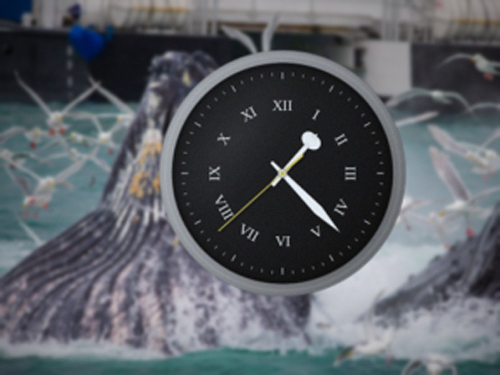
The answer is 1:22:38
